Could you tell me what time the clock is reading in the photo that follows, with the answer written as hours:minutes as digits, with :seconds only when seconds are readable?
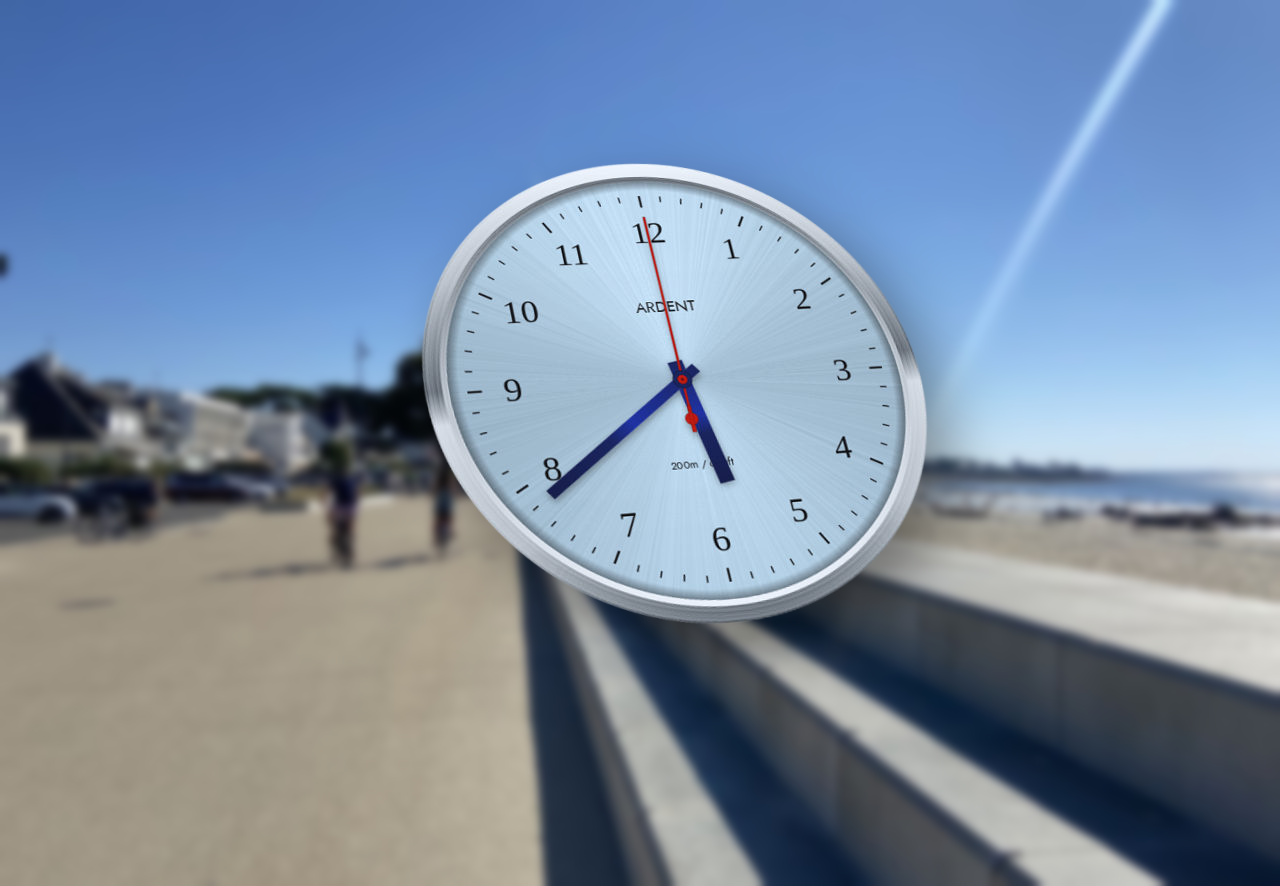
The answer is 5:39:00
